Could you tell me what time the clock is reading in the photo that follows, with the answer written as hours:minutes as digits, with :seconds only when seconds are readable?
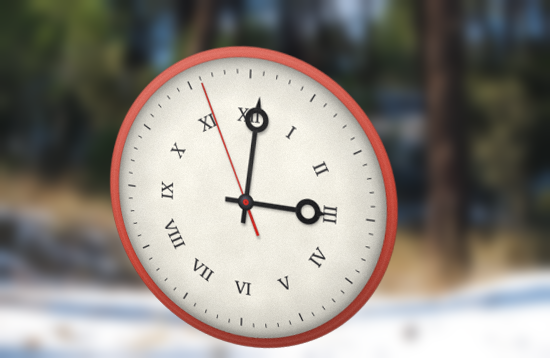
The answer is 3:00:56
